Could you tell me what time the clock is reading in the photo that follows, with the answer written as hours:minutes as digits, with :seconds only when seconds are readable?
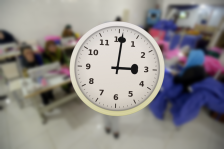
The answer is 3:01
